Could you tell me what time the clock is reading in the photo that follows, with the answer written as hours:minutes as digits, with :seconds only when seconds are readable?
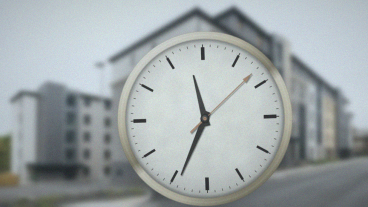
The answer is 11:34:08
